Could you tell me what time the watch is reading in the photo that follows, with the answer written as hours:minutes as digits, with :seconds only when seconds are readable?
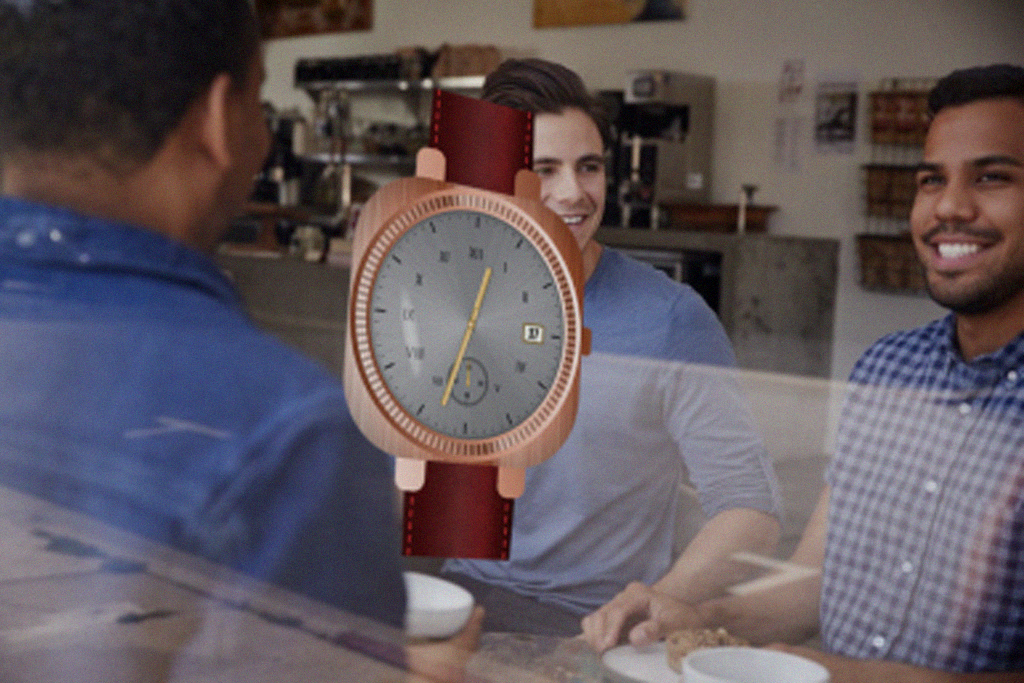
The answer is 12:33
